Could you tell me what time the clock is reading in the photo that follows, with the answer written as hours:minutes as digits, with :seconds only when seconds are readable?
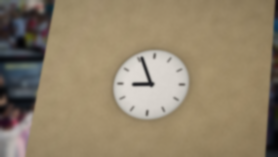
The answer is 8:56
